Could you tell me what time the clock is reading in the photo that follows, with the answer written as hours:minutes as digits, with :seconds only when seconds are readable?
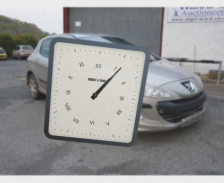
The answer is 1:06
